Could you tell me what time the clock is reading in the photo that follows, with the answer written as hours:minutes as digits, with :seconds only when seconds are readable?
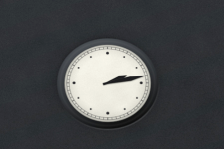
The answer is 2:13
